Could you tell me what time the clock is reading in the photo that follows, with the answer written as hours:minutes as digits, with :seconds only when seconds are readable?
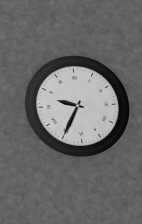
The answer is 9:35
